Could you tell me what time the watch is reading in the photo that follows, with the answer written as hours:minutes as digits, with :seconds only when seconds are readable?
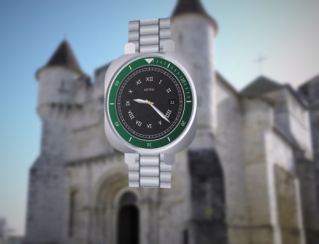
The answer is 9:22
